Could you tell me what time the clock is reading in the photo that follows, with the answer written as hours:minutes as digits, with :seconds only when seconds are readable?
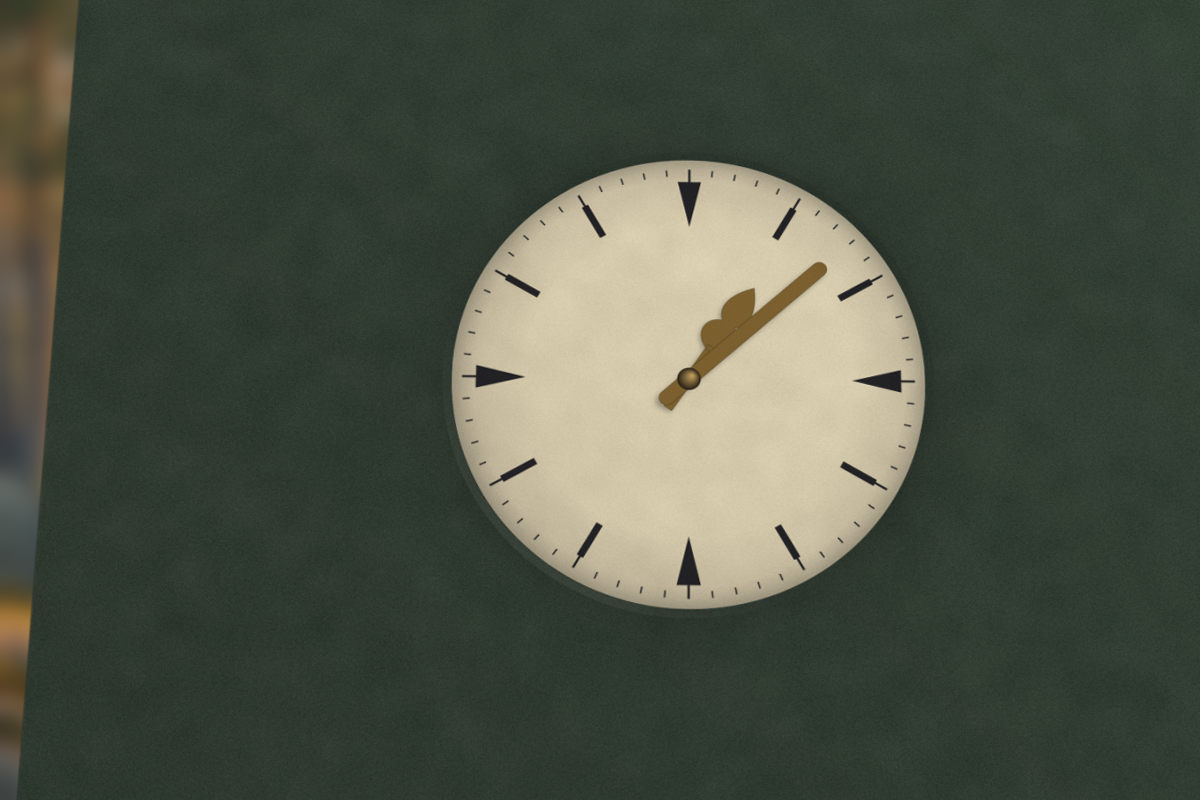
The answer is 1:08
